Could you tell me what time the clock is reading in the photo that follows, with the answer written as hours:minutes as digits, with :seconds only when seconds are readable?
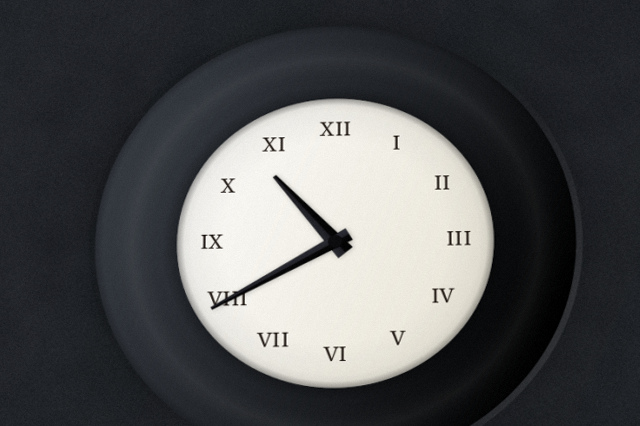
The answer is 10:40
